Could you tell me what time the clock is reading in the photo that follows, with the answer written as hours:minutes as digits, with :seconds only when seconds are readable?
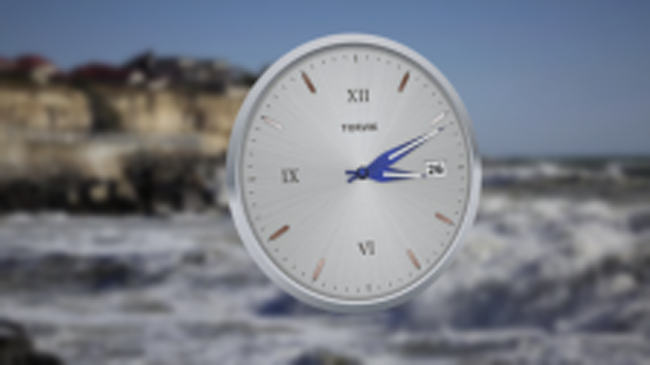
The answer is 3:11
